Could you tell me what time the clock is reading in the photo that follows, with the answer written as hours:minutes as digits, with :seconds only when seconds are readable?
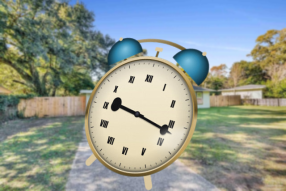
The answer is 9:17
